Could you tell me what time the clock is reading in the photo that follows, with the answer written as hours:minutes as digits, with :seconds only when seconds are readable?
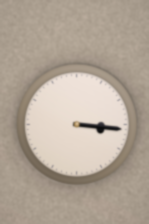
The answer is 3:16
